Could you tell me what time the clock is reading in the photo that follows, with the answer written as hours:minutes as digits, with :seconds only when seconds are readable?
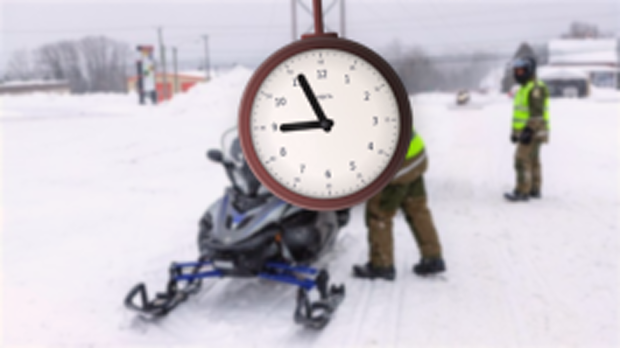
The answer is 8:56
